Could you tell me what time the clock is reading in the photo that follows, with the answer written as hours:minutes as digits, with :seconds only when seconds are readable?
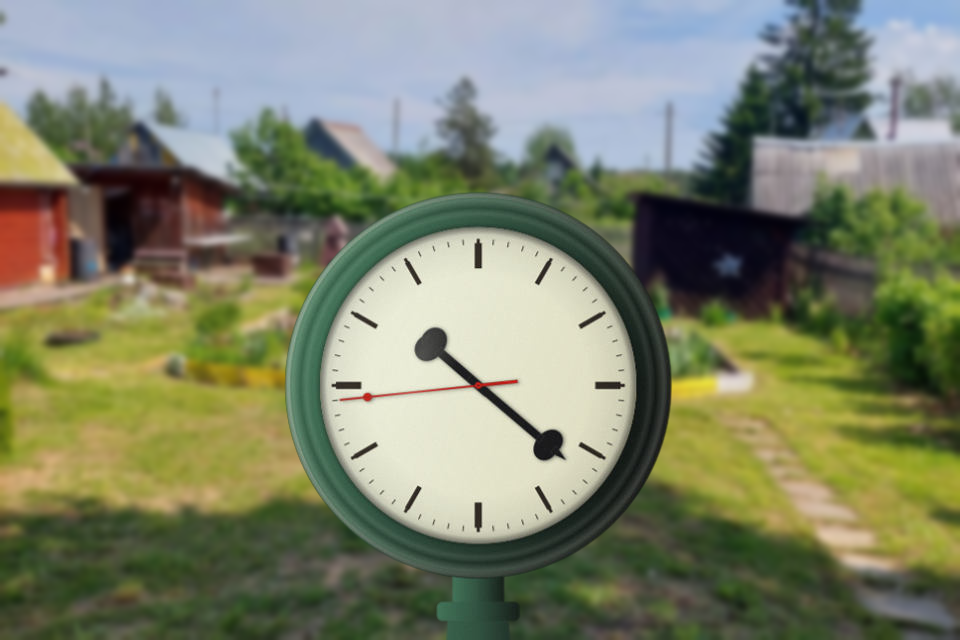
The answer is 10:21:44
